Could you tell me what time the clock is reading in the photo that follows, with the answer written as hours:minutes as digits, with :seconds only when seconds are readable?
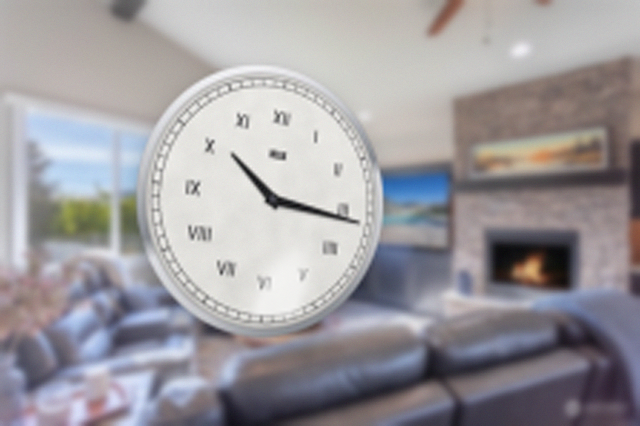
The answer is 10:16
